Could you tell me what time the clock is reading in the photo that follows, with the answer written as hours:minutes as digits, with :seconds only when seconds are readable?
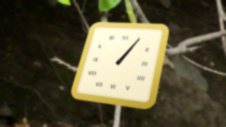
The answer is 1:05
